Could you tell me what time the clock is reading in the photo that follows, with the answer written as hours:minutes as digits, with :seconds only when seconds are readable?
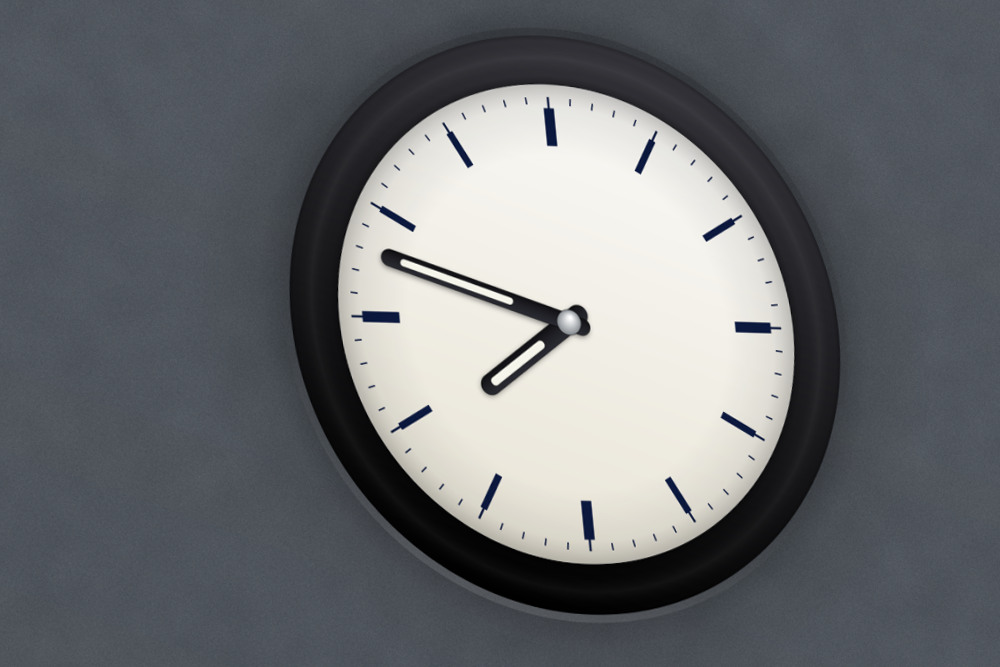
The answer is 7:48
